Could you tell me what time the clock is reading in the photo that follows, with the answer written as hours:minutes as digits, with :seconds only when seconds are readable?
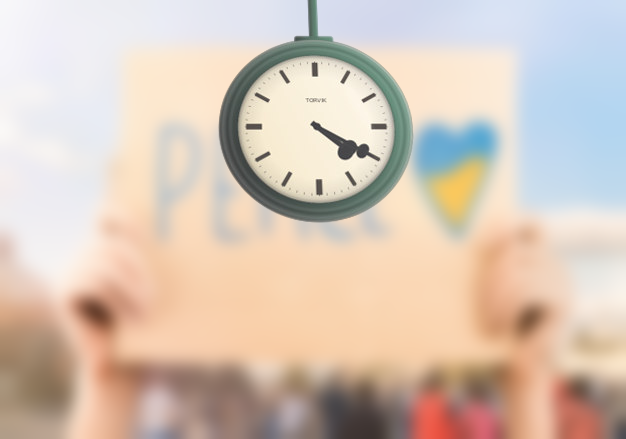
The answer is 4:20
